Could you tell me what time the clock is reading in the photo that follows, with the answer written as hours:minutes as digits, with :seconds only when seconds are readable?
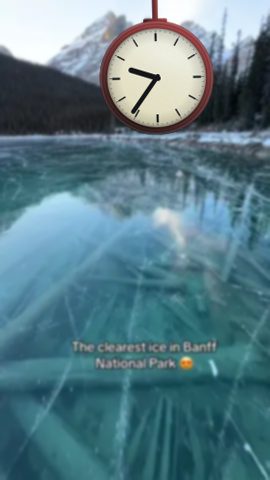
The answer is 9:36
